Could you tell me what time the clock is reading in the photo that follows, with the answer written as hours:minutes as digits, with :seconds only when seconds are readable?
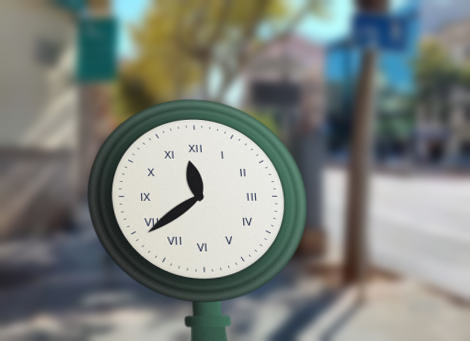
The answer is 11:39
